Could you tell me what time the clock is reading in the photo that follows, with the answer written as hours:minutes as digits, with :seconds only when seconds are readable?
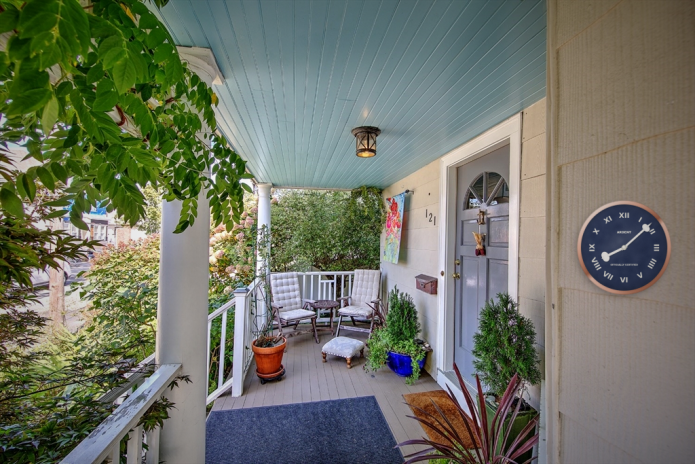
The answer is 8:08
